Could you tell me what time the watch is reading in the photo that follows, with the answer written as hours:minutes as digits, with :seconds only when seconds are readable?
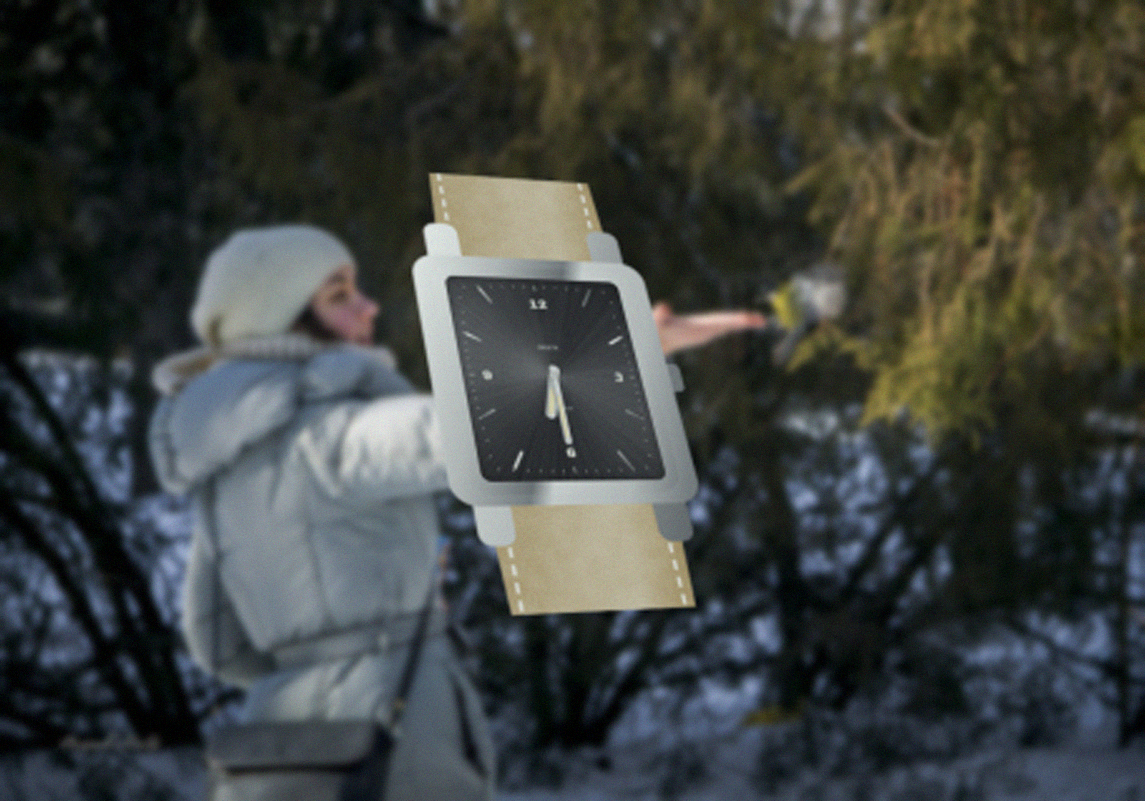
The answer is 6:30
